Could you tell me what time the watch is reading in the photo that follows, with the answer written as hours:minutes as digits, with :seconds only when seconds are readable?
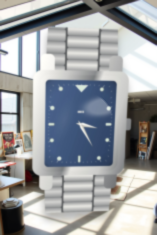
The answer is 3:25
